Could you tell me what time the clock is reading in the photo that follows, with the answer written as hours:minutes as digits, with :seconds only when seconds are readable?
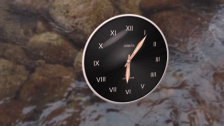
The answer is 6:06
